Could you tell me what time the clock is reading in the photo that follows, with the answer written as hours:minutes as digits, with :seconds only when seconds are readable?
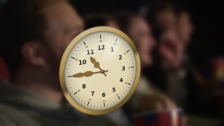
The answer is 10:45
